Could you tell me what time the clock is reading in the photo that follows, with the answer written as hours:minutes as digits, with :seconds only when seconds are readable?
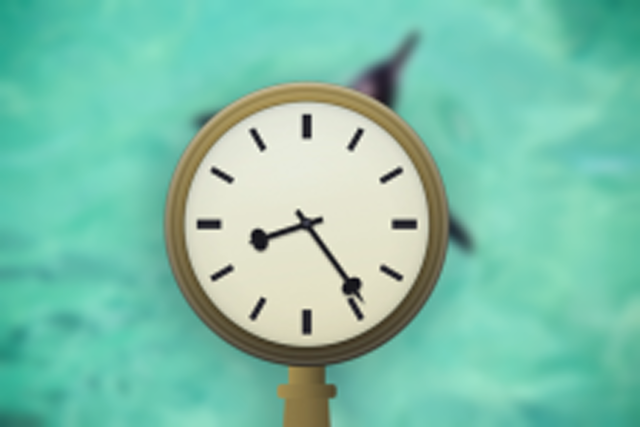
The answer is 8:24
